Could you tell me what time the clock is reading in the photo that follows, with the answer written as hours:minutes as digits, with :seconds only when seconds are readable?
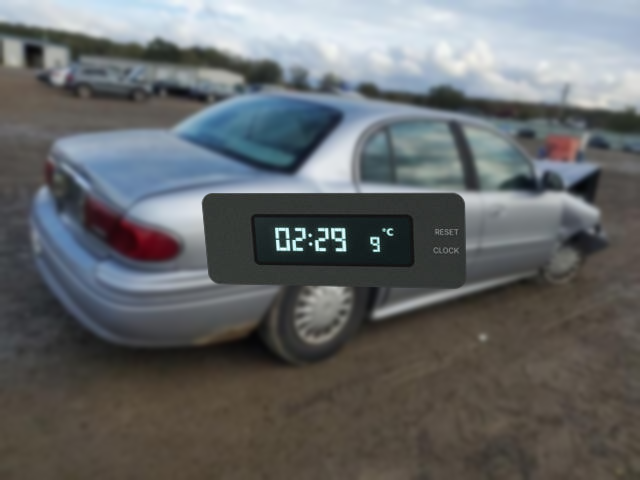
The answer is 2:29
